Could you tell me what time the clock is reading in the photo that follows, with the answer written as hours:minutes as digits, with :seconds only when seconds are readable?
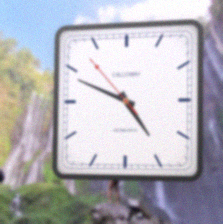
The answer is 4:48:53
